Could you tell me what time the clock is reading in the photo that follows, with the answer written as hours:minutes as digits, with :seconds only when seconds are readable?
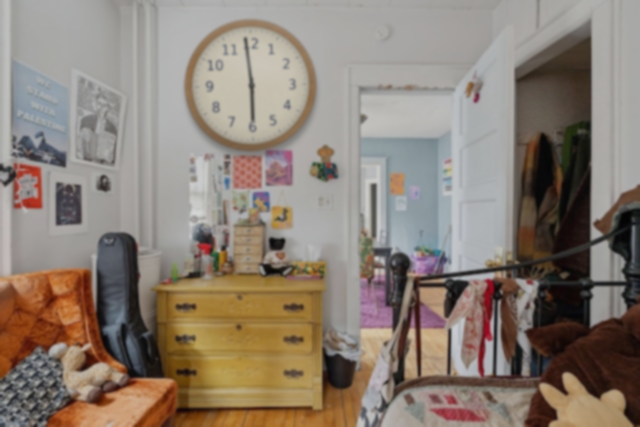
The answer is 5:59
